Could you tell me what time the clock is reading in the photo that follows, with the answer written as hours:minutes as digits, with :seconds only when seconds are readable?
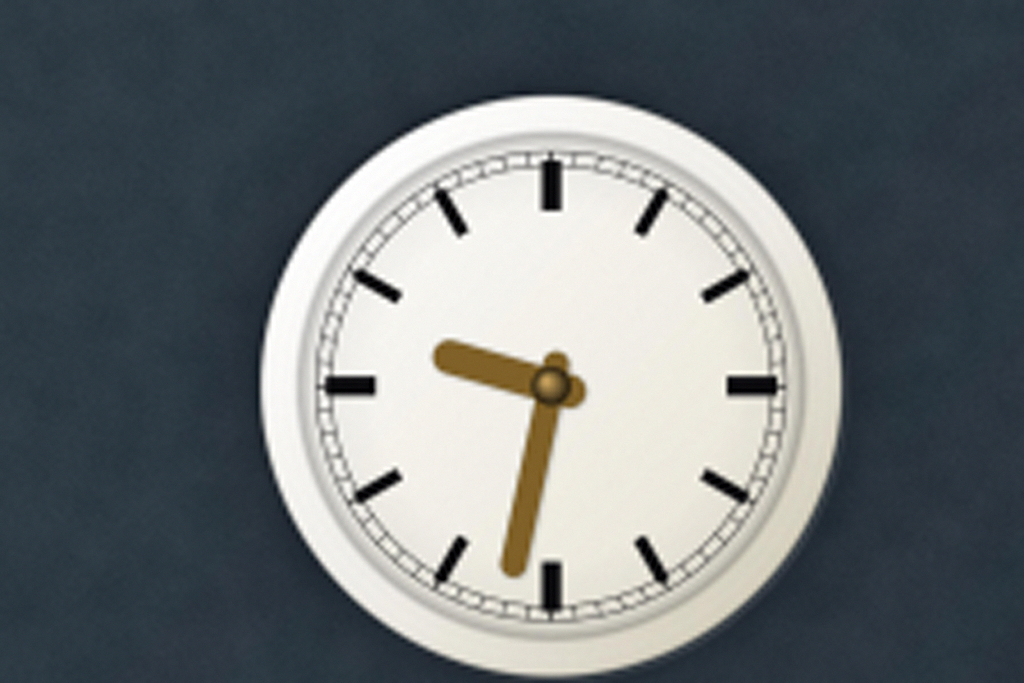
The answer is 9:32
